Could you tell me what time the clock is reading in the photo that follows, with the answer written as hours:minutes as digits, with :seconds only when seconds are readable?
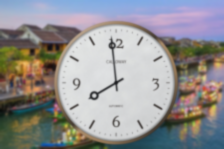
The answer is 7:59
